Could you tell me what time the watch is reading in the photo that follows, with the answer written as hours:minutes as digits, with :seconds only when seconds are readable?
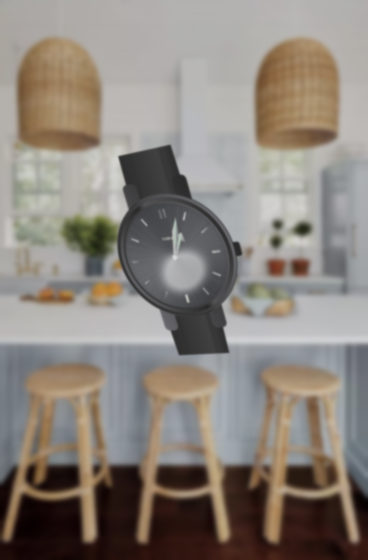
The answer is 1:03
